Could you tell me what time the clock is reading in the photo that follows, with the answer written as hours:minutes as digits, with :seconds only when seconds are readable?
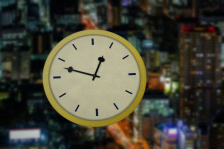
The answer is 12:48
